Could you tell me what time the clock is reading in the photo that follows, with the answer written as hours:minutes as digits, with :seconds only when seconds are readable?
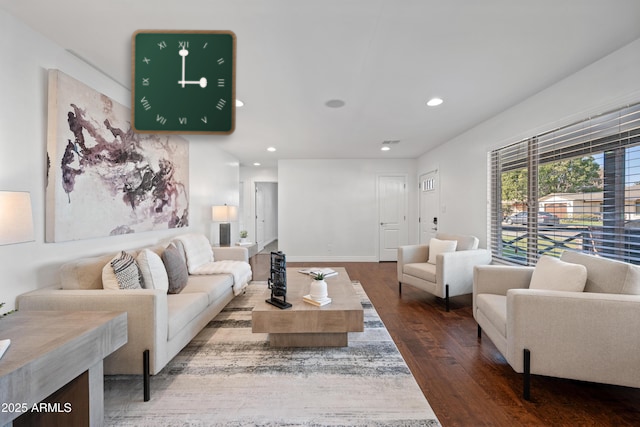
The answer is 3:00
